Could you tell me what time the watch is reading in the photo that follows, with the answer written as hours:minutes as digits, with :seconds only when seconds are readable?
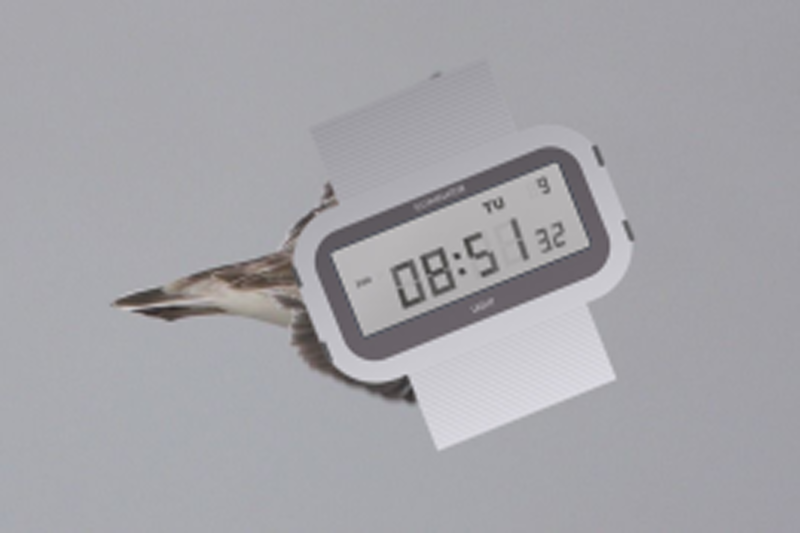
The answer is 8:51:32
